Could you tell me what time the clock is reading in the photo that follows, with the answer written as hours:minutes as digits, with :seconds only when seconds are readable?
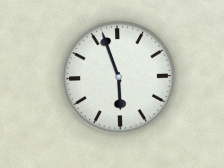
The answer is 5:57
